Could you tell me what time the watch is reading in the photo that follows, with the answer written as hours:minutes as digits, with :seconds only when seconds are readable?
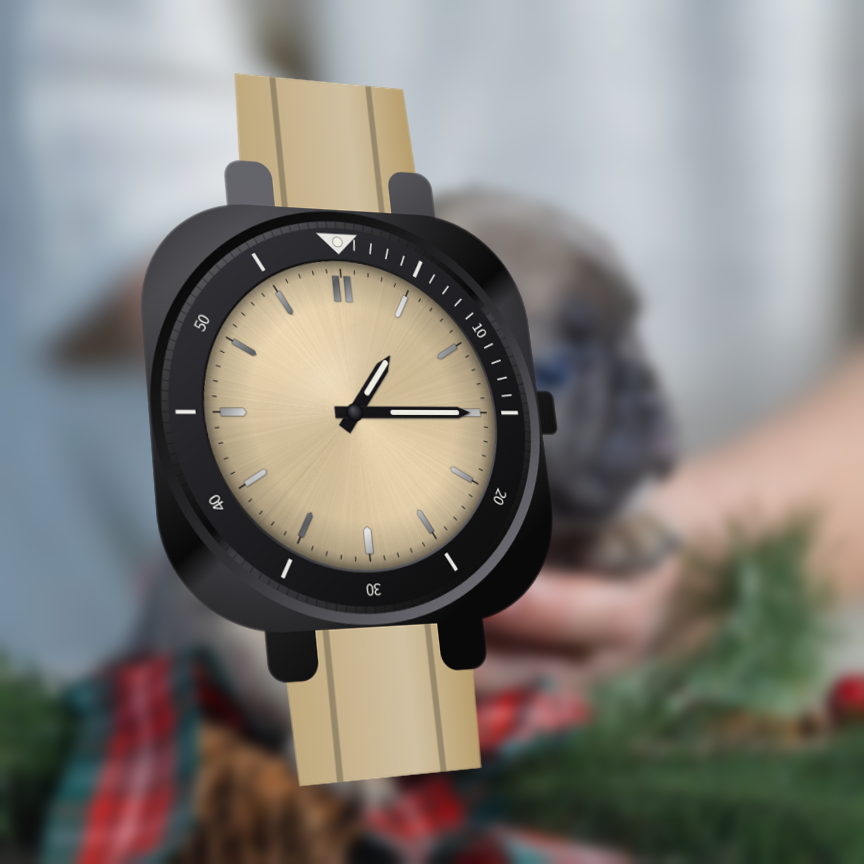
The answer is 1:15
